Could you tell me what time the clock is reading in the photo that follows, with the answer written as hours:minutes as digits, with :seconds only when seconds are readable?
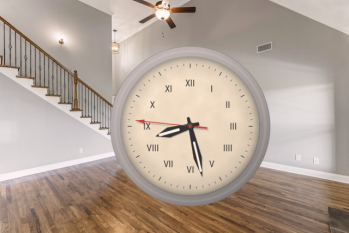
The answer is 8:27:46
